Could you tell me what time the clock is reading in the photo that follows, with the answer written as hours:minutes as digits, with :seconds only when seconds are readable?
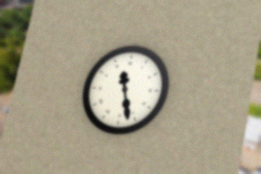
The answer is 11:27
